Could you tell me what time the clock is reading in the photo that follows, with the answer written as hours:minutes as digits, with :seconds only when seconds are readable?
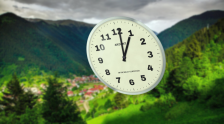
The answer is 1:01
